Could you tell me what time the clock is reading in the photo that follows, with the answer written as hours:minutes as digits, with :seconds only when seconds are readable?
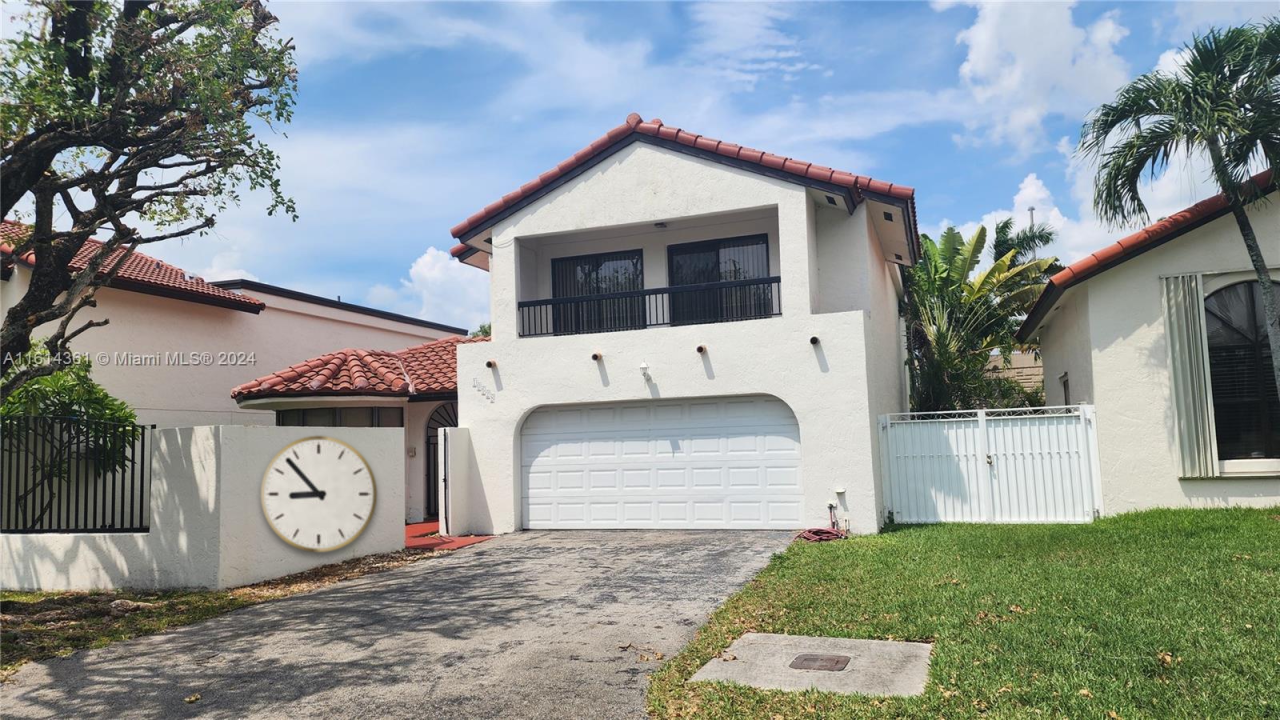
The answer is 8:53
